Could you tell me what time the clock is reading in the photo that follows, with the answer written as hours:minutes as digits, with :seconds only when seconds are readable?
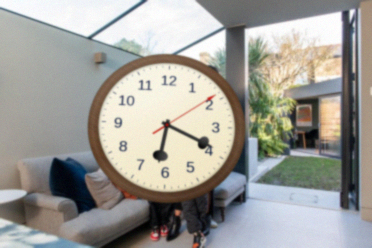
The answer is 6:19:09
